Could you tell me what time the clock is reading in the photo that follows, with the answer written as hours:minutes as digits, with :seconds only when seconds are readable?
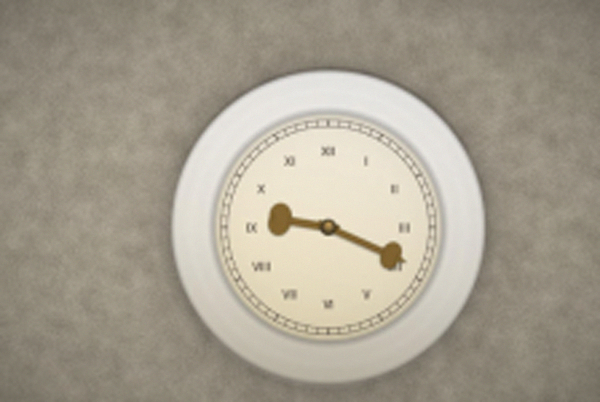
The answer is 9:19
